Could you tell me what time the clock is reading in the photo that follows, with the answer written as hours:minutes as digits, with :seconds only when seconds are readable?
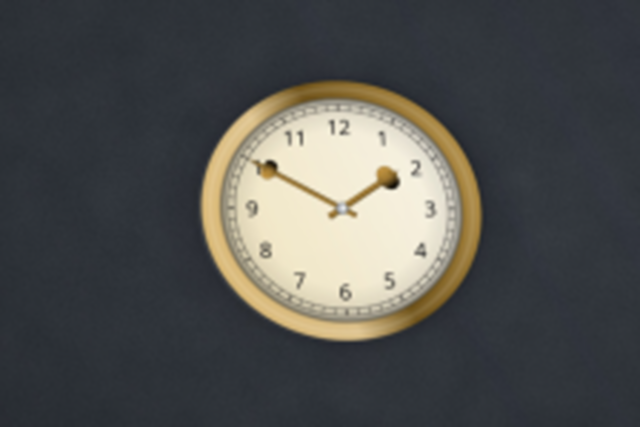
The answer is 1:50
